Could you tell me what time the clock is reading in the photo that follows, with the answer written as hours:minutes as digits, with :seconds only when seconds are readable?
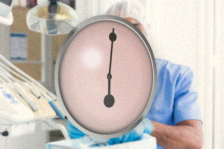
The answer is 6:01
